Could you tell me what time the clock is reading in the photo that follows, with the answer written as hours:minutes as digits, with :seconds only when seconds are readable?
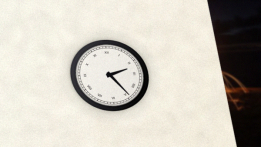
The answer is 2:24
